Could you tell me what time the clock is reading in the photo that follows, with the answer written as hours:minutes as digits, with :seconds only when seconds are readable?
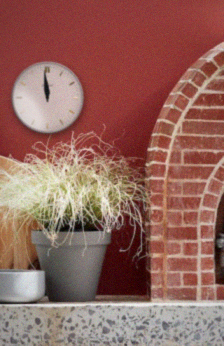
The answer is 11:59
